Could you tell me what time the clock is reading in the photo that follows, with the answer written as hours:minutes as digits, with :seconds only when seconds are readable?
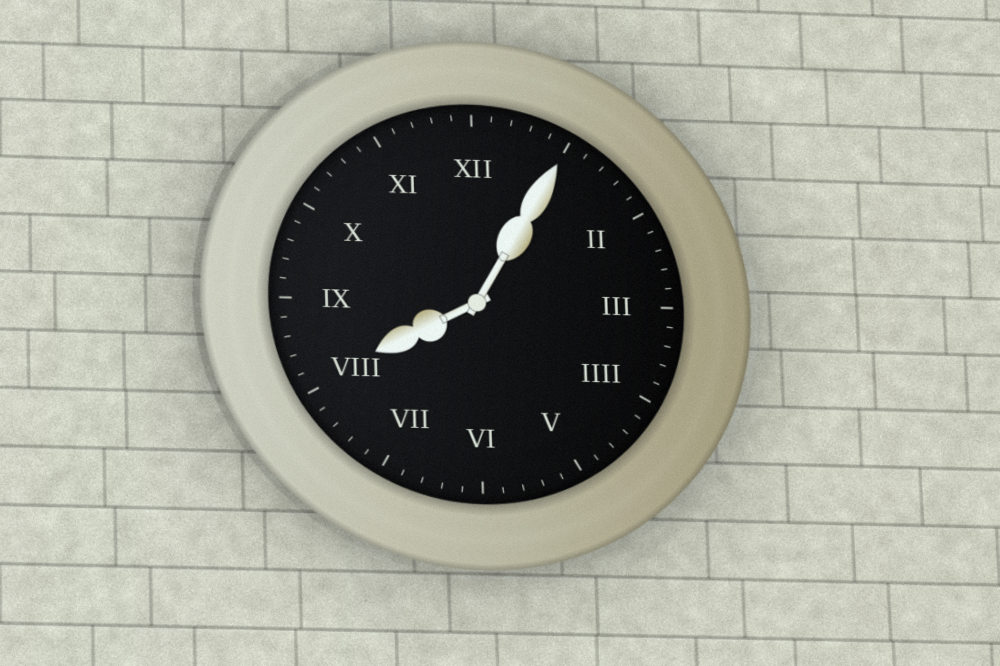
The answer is 8:05
